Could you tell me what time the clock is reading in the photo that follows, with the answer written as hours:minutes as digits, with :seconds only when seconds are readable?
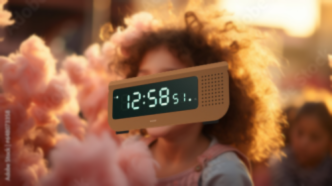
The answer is 12:58:51
